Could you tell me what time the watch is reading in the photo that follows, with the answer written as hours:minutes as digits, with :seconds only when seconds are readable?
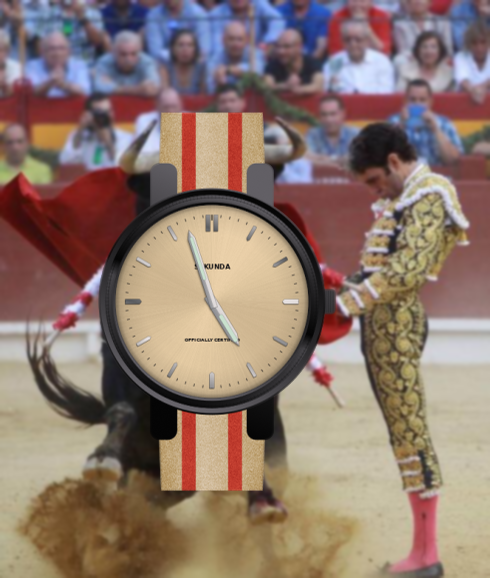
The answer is 4:57
